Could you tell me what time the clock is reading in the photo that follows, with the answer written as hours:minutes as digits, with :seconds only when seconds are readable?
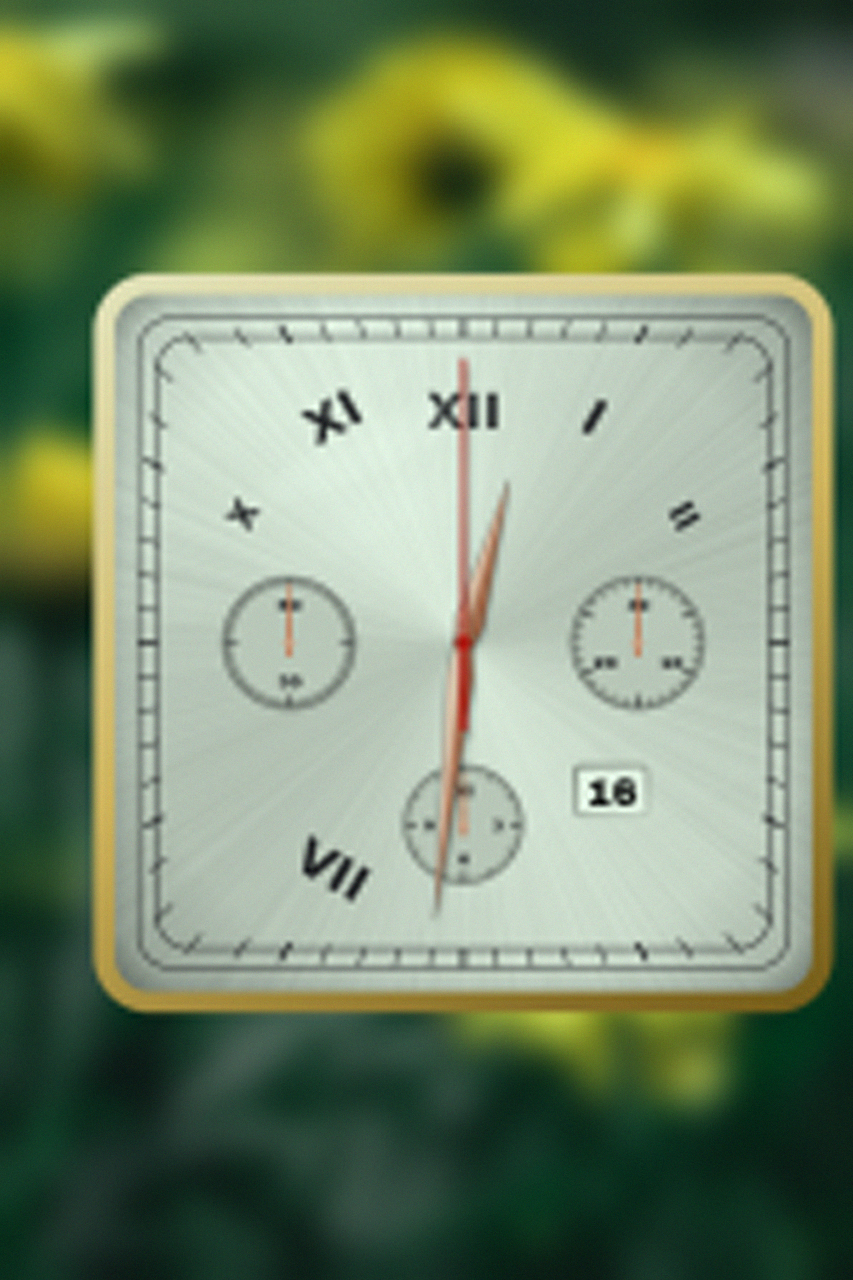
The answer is 12:31
